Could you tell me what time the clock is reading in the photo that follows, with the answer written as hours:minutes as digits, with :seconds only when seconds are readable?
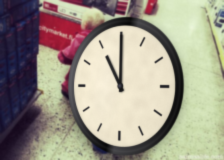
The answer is 11:00
